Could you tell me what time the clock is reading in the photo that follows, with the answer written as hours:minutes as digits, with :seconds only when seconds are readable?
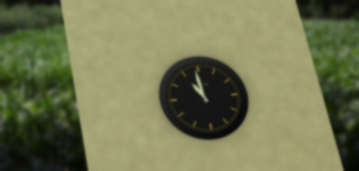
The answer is 10:59
